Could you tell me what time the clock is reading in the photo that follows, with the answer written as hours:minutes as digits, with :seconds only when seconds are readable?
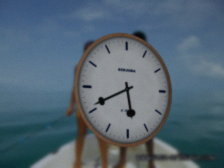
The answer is 5:41
